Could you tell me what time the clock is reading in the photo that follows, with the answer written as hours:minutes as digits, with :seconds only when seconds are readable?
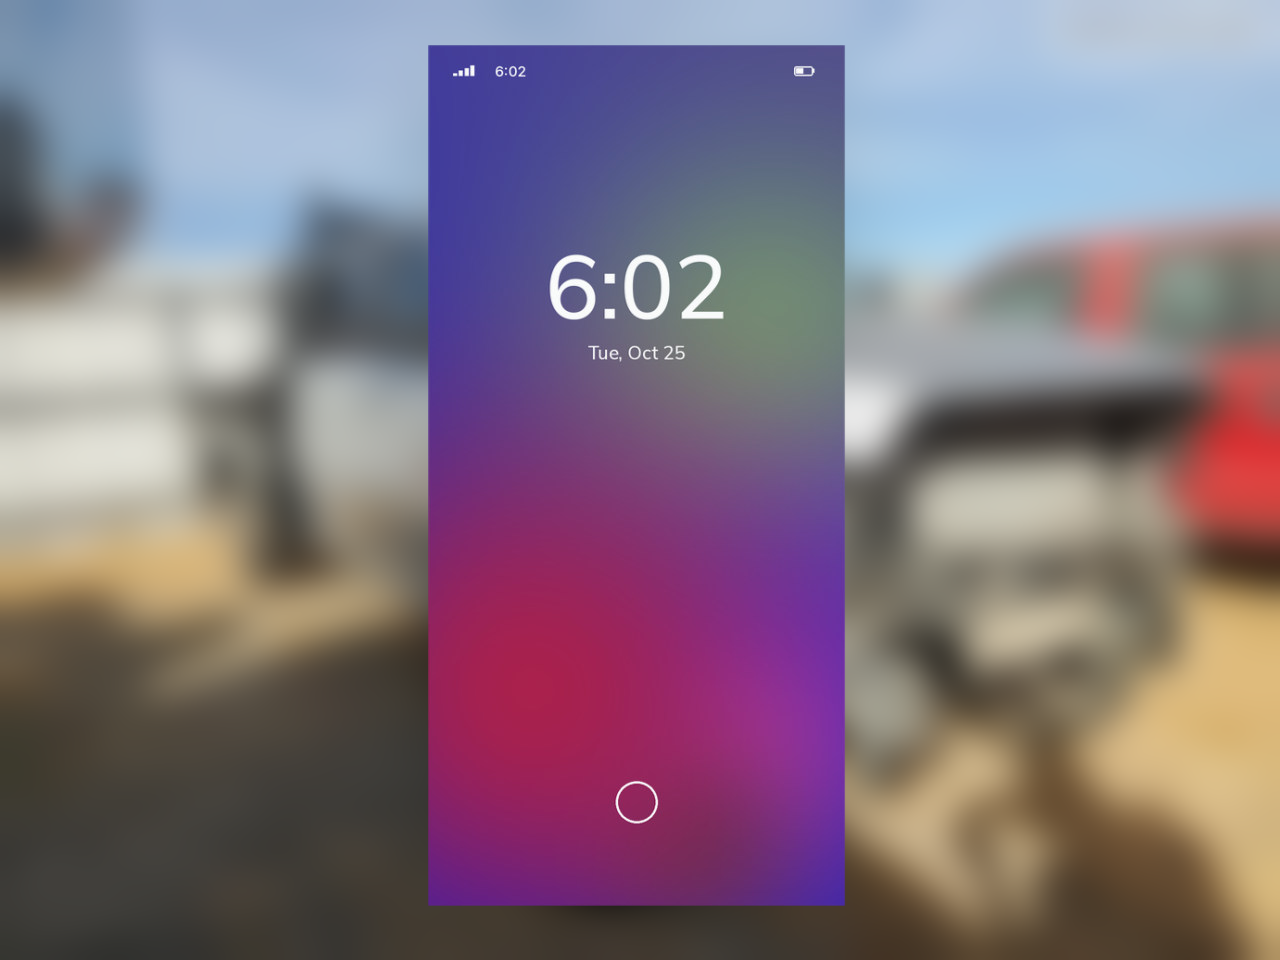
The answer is 6:02
